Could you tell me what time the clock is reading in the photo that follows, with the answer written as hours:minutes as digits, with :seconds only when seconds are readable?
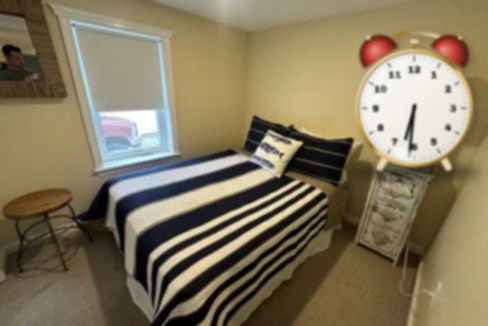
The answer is 6:31
